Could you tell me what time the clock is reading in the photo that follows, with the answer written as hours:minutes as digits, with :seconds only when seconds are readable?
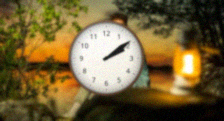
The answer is 2:09
